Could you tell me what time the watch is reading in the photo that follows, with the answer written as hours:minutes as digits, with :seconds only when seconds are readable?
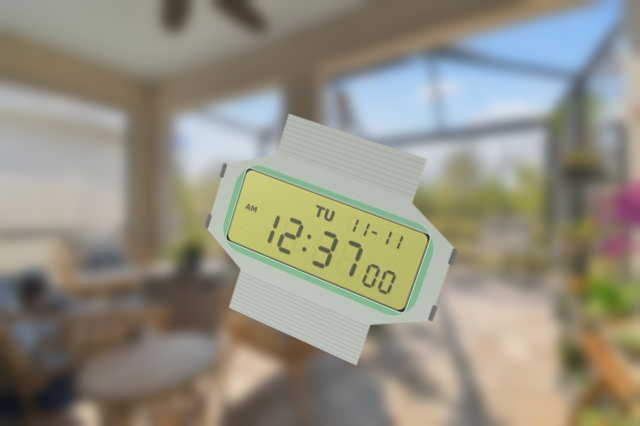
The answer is 12:37:00
